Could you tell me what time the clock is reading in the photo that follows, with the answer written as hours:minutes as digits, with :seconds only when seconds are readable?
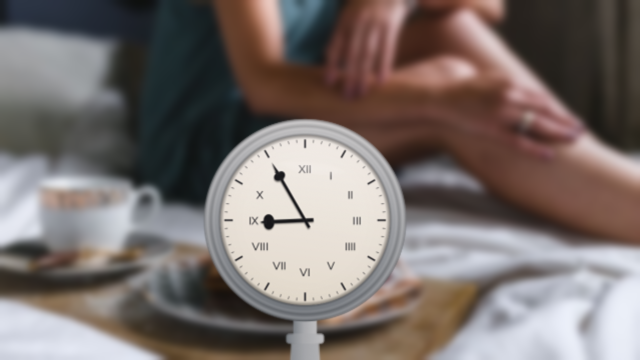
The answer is 8:55
